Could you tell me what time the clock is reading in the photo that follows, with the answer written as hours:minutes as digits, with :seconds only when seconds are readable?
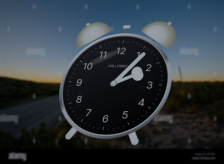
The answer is 2:06
